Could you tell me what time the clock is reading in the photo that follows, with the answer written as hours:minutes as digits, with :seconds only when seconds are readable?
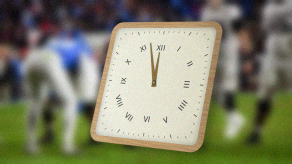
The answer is 11:57
